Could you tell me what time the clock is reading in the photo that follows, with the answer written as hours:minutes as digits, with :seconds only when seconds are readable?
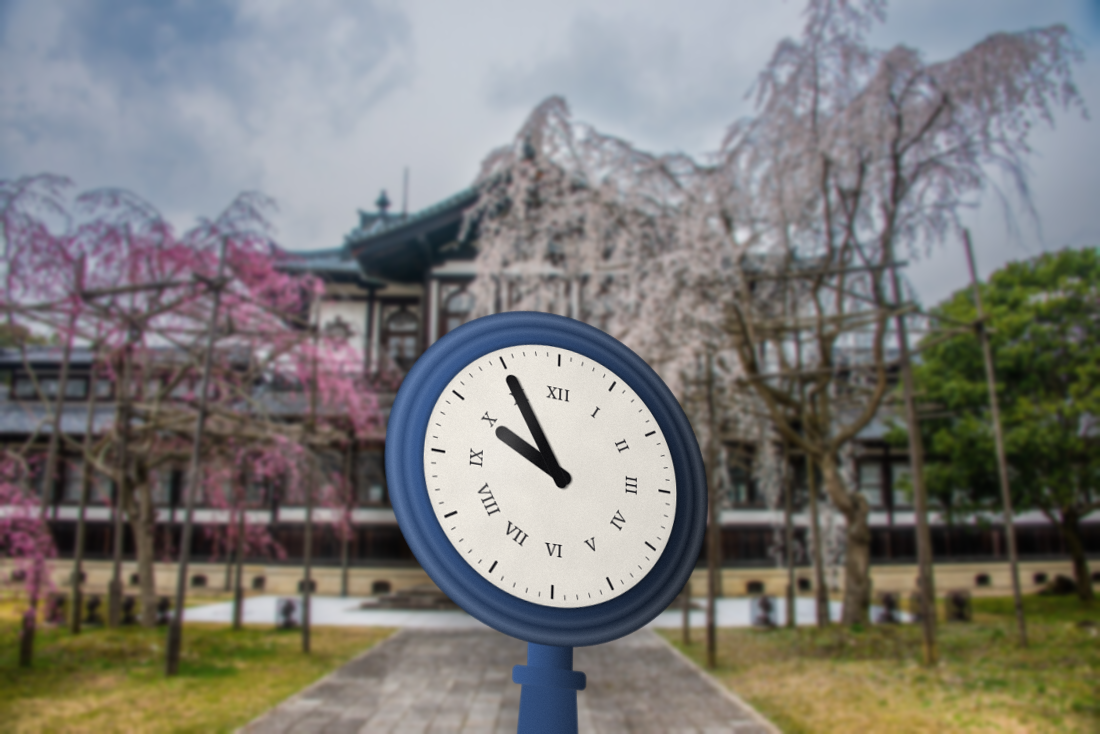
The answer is 9:55
